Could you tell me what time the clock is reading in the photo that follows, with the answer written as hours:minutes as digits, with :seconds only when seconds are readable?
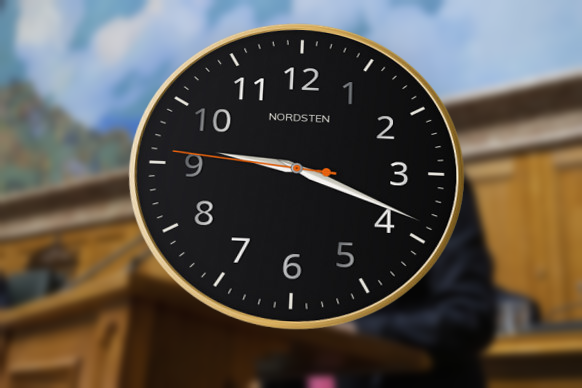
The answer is 9:18:46
